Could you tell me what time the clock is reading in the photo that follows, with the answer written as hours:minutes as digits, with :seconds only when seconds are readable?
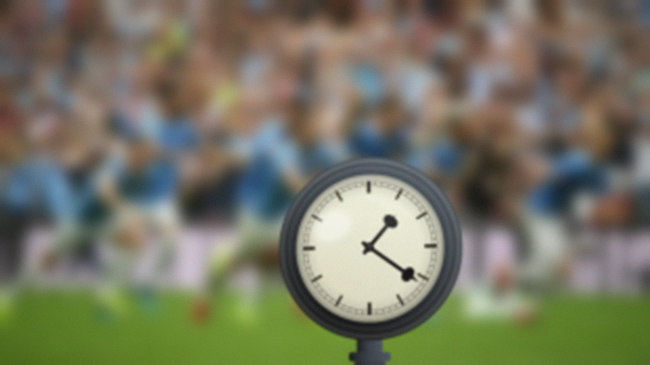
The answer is 1:21
